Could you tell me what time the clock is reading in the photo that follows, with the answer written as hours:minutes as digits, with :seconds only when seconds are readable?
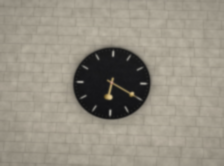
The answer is 6:20
